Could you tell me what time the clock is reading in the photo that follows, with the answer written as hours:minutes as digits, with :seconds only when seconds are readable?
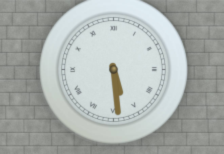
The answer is 5:29
